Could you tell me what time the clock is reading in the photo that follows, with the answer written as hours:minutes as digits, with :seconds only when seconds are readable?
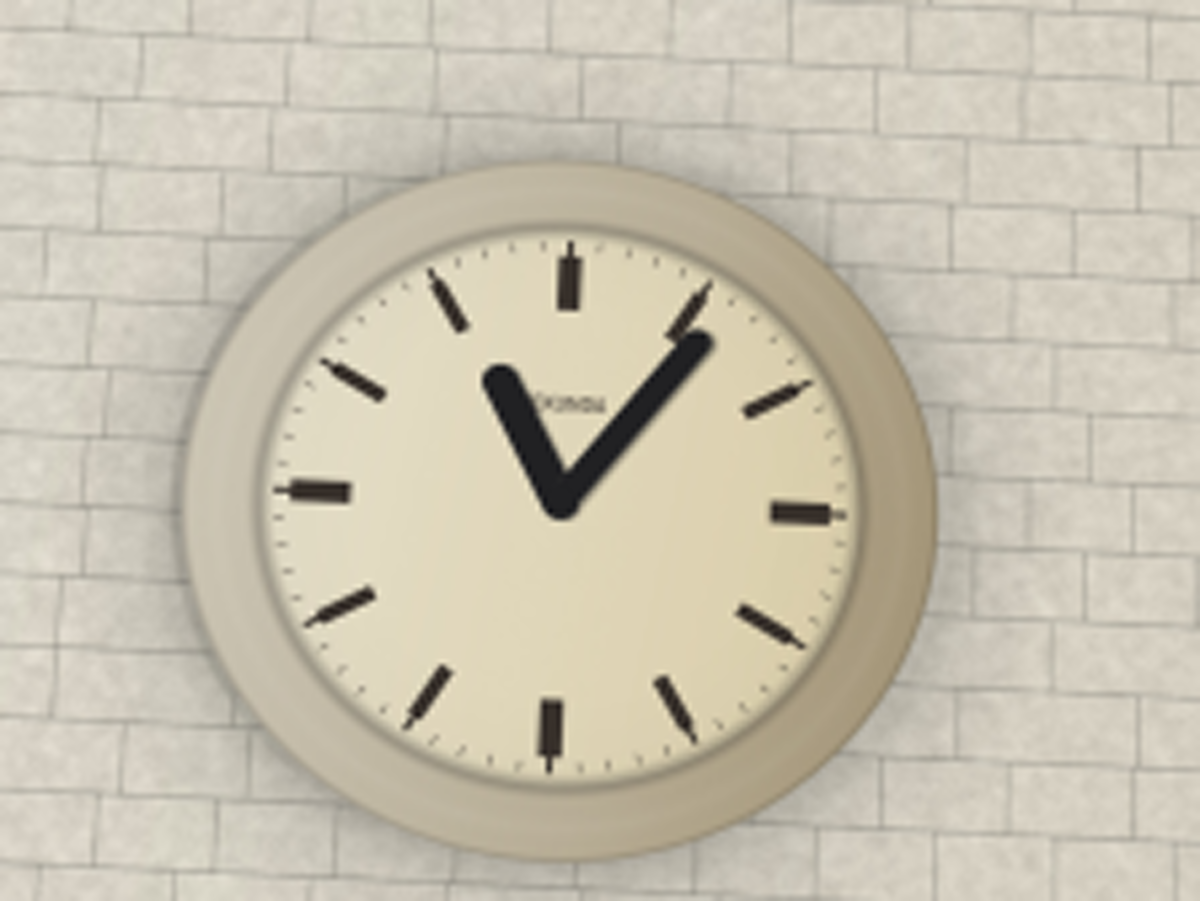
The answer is 11:06
